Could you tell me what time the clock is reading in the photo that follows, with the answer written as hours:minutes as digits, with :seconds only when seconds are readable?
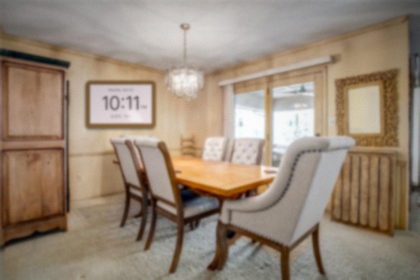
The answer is 10:11
